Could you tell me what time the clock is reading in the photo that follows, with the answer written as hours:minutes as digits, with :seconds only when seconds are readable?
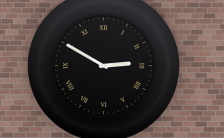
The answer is 2:50
